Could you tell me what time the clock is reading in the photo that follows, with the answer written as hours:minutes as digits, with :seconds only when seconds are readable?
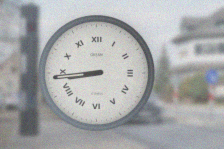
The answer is 8:44
